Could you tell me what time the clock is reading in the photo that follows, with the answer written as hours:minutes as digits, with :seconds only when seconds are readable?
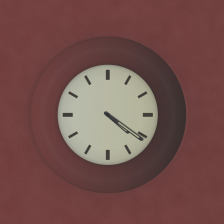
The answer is 4:21
